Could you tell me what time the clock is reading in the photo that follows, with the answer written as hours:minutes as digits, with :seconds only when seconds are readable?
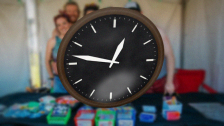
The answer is 12:47
